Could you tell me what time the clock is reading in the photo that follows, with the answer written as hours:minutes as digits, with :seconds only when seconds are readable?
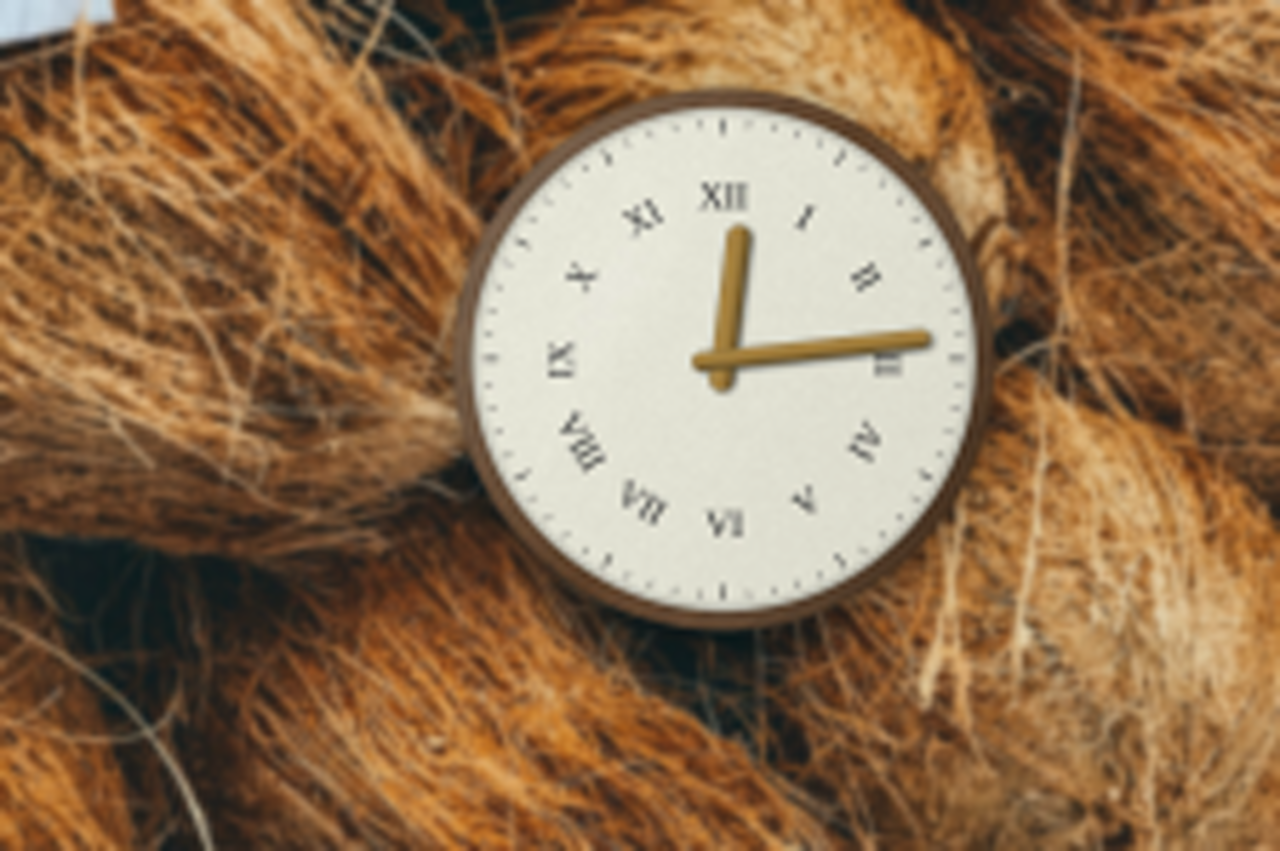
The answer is 12:14
